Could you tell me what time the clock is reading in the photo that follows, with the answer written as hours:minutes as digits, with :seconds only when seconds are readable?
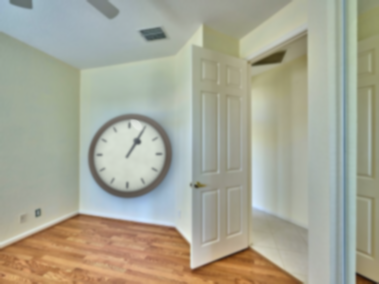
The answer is 1:05
